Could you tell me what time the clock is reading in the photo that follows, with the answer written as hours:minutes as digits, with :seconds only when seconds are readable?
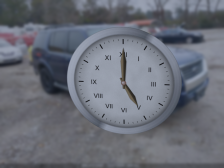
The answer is 5:00
